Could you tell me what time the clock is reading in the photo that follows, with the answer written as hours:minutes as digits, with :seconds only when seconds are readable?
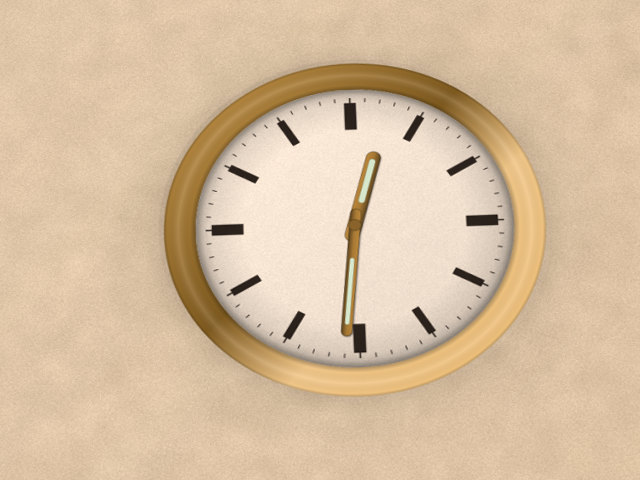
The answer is 12:31
